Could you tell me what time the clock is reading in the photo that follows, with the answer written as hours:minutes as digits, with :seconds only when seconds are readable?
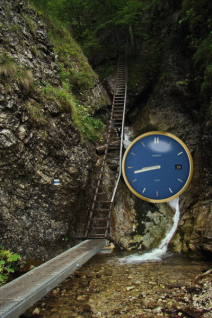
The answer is 8:43
